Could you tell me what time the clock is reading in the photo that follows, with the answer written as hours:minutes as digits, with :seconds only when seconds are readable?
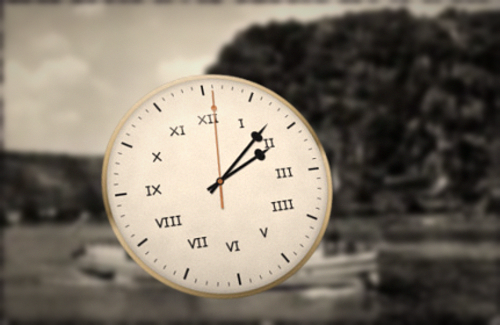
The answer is 2:08:01
